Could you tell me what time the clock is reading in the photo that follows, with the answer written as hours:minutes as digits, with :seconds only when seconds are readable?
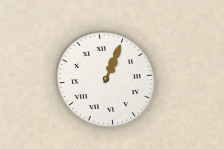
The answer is 1:05
